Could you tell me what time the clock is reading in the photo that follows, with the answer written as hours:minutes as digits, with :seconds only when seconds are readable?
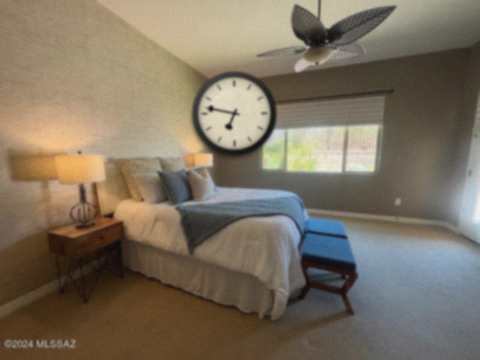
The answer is 6:47
